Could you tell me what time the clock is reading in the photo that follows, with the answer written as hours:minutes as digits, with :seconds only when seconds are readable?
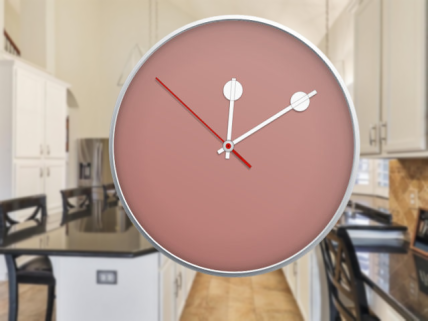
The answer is 12:09:52
